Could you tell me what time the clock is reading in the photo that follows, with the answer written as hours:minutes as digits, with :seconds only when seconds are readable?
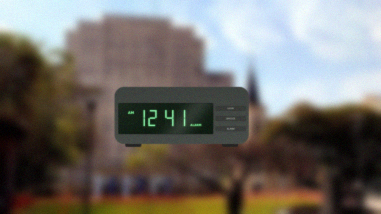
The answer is 12:41
